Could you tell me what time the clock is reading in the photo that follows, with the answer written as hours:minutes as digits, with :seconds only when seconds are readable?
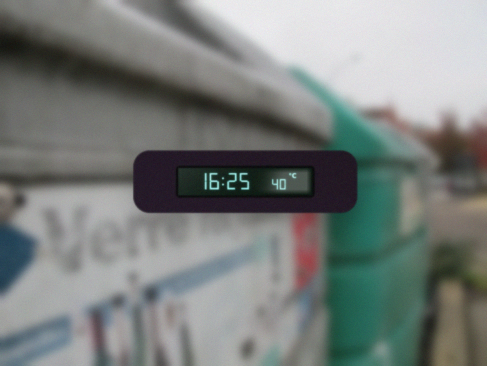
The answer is 16:25
